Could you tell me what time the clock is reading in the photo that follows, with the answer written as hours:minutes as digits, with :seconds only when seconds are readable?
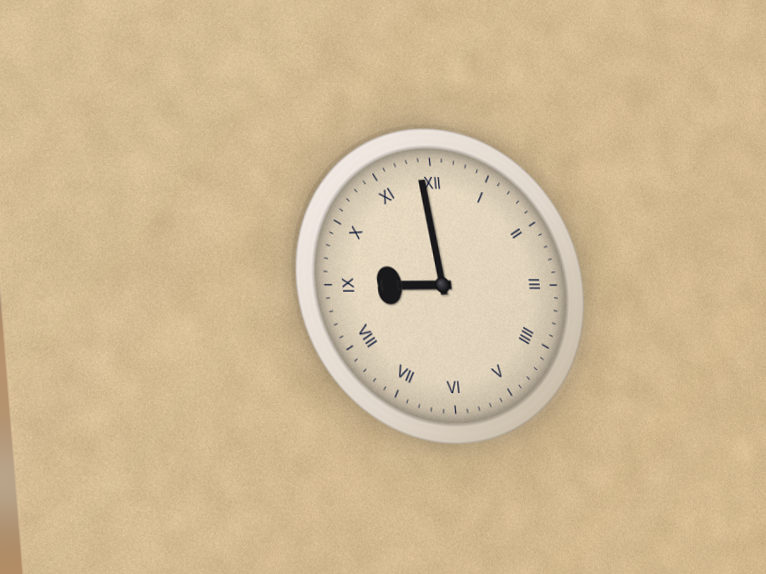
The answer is 8:59
